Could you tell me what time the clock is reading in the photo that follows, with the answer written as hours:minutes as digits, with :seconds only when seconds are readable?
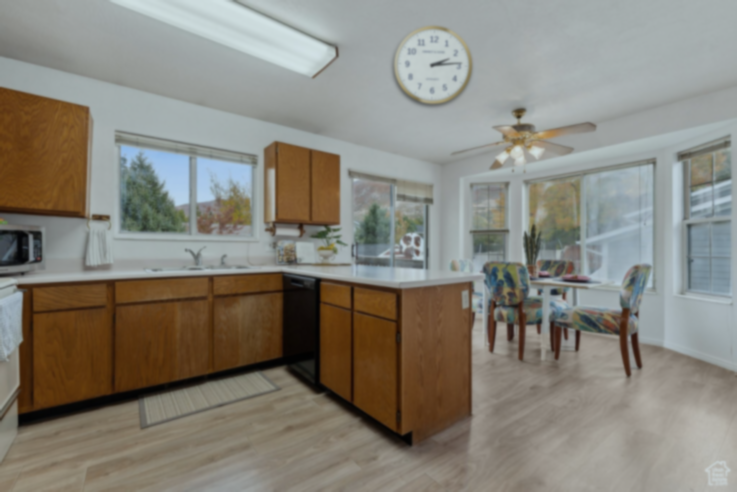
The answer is 2:14
